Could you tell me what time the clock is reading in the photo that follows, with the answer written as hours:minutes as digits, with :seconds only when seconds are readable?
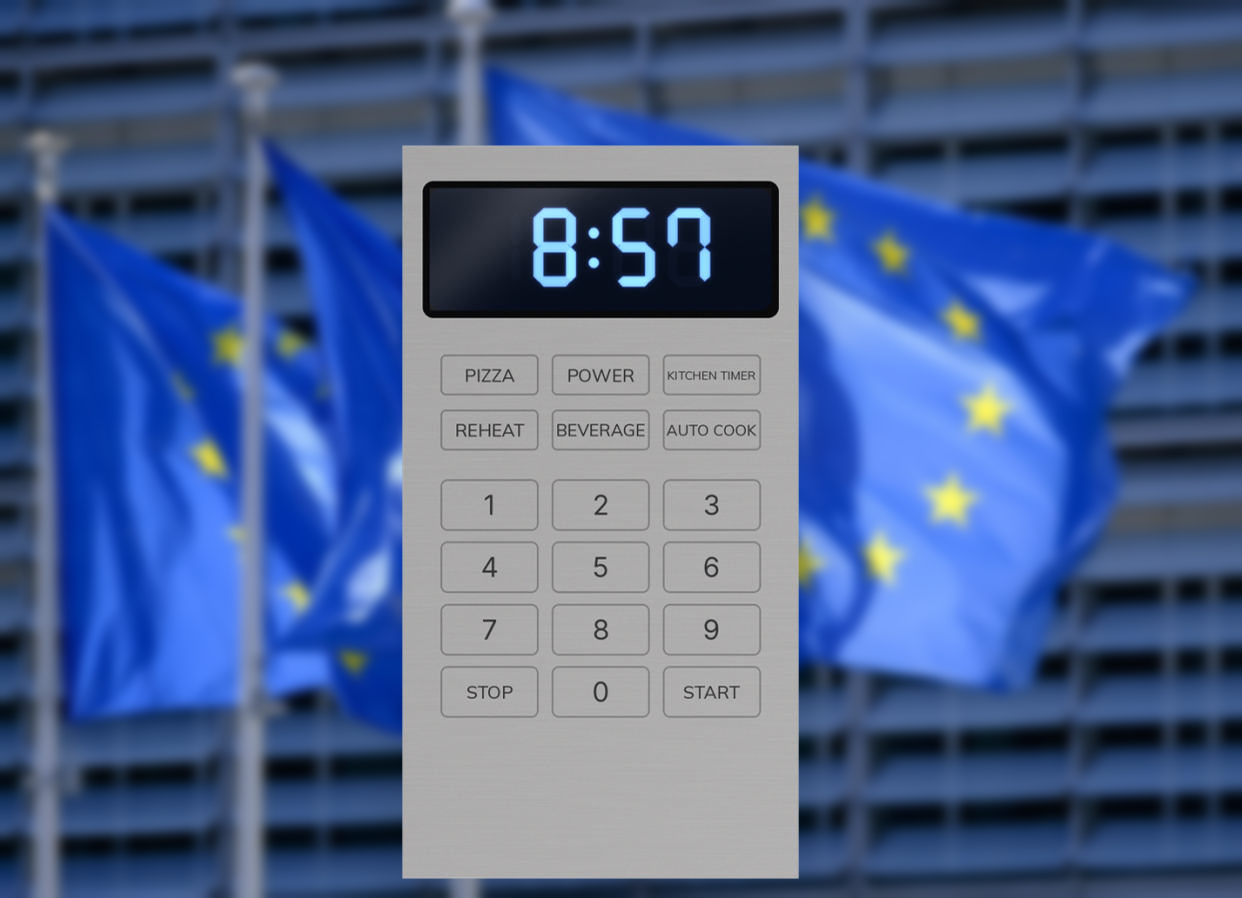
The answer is 8:57
